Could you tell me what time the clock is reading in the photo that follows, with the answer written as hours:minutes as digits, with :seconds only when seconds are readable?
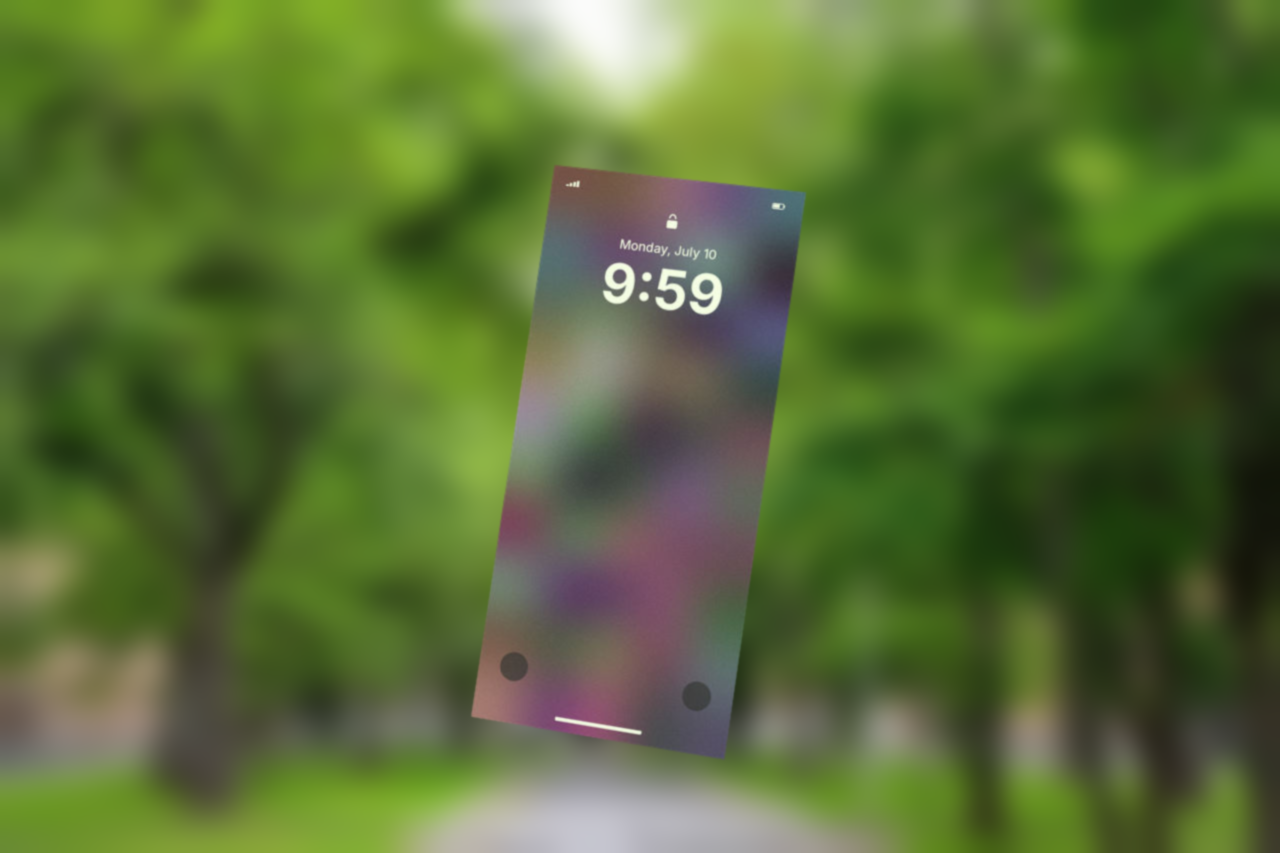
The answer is 9:59
